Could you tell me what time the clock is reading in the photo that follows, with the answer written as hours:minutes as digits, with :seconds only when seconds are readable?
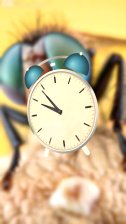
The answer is 9:54
